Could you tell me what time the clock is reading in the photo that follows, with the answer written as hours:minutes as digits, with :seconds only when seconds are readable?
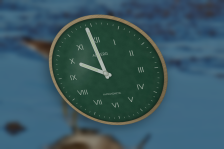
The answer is 9:59
